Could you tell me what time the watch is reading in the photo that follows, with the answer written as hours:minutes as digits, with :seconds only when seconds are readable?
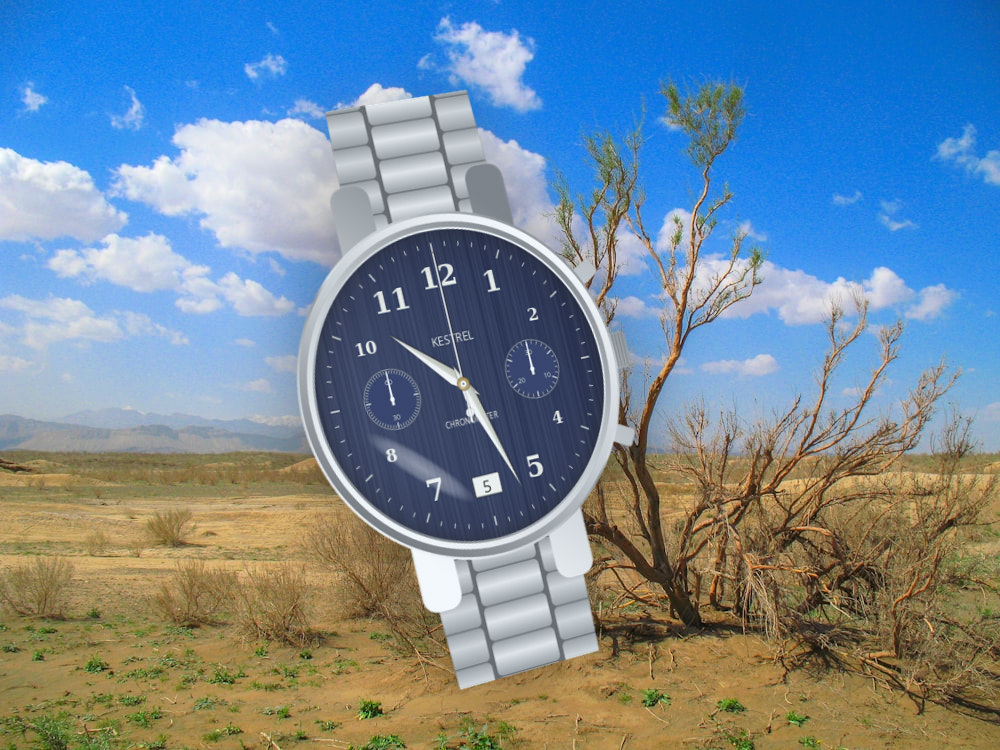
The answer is 10:27
